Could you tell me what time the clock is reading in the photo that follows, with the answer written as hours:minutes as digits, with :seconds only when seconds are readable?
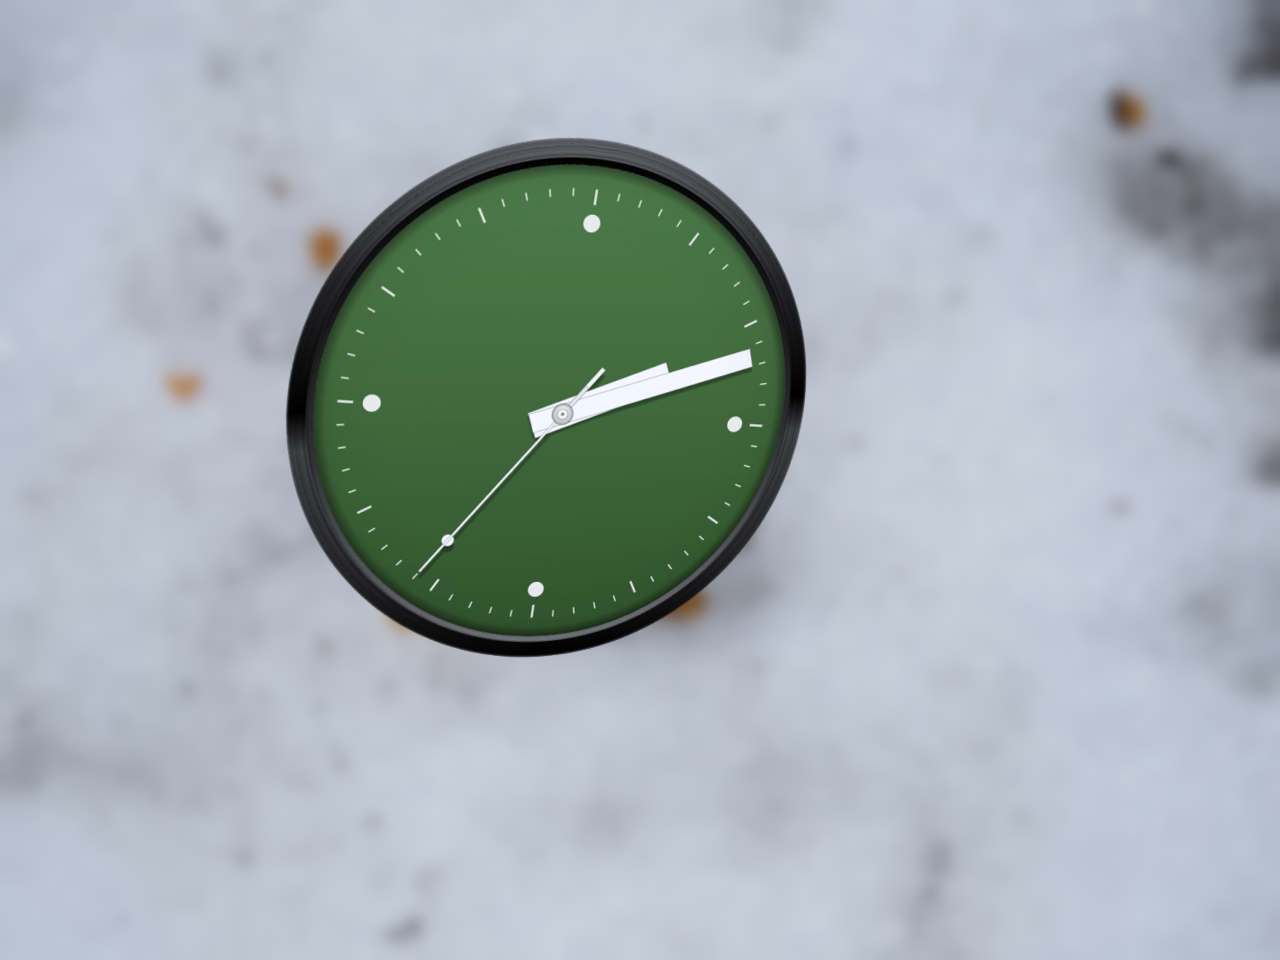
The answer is 2:11:36
